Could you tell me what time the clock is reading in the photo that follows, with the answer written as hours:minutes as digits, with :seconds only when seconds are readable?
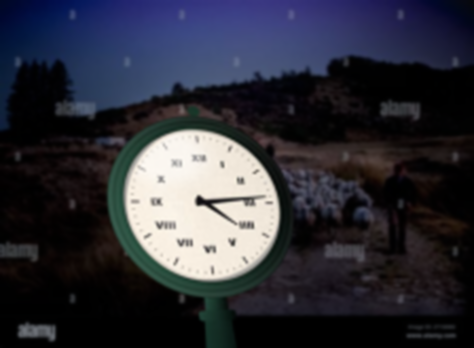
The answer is 4:14
